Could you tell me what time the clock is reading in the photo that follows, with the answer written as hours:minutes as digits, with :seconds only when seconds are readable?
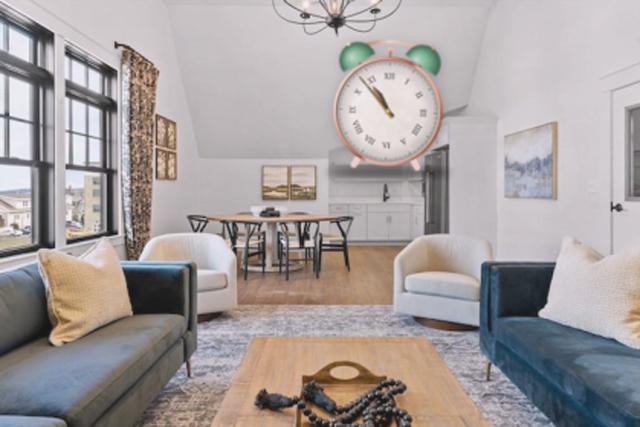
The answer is 10:53
